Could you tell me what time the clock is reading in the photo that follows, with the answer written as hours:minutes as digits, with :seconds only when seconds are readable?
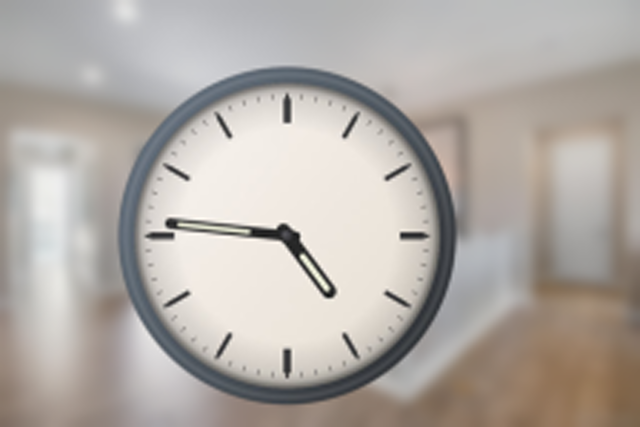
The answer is 4:46
